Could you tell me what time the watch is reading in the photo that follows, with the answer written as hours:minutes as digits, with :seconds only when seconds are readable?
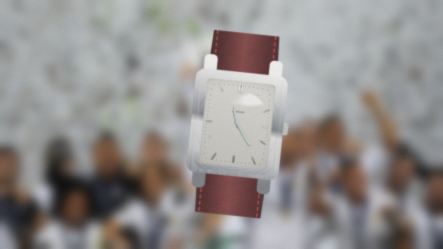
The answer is 11:24
